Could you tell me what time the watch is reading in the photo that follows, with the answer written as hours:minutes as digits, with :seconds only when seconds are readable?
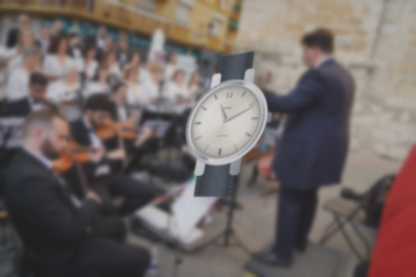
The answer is 11:11
